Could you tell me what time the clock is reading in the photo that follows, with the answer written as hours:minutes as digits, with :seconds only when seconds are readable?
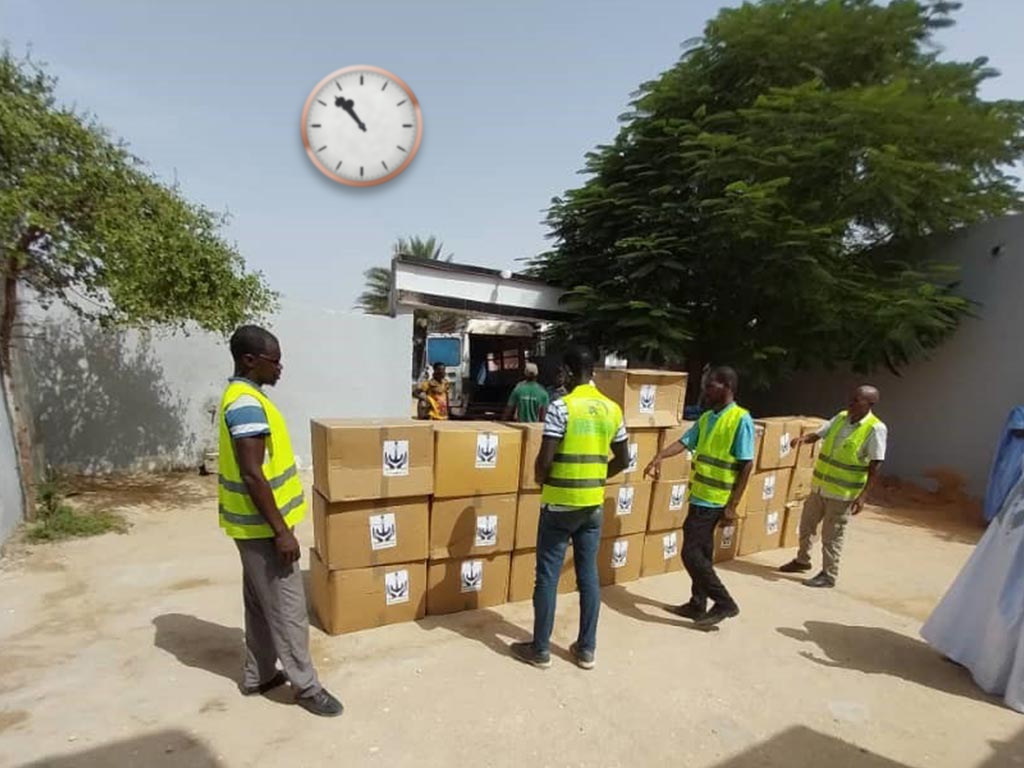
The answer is 10:53
